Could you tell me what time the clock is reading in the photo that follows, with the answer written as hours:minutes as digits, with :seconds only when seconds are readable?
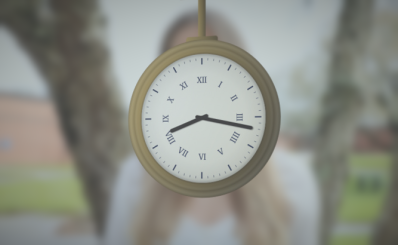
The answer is 8:17
